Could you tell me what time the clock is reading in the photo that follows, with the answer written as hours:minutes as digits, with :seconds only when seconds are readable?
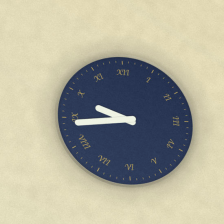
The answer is 9:44
